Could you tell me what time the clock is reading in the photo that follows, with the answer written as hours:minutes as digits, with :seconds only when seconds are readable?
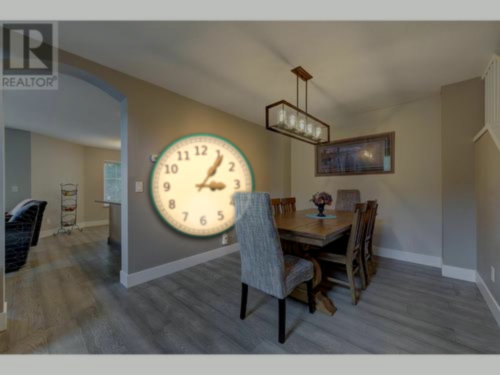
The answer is 3:06
